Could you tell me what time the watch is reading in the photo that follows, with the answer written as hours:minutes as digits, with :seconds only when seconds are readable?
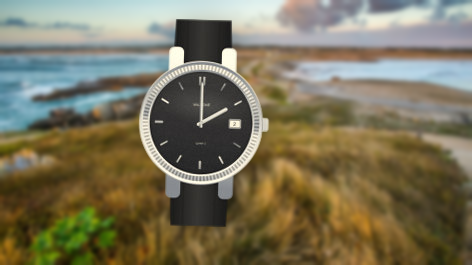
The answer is 2:00
